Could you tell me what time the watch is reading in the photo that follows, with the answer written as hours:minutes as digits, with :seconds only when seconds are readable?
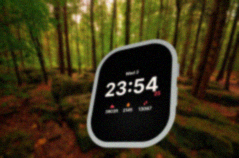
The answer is 23:54
